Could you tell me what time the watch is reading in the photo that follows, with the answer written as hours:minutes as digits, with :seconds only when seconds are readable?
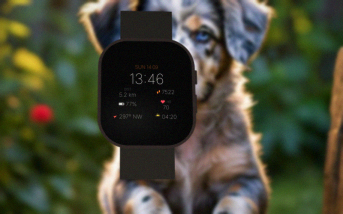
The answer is 13:46
